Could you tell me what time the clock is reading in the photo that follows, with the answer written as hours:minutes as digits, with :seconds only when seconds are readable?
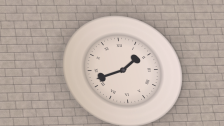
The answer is 1:42
